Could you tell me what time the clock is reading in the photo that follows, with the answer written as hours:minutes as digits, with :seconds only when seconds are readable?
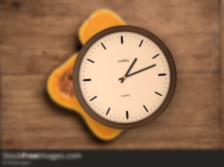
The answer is 1:12
